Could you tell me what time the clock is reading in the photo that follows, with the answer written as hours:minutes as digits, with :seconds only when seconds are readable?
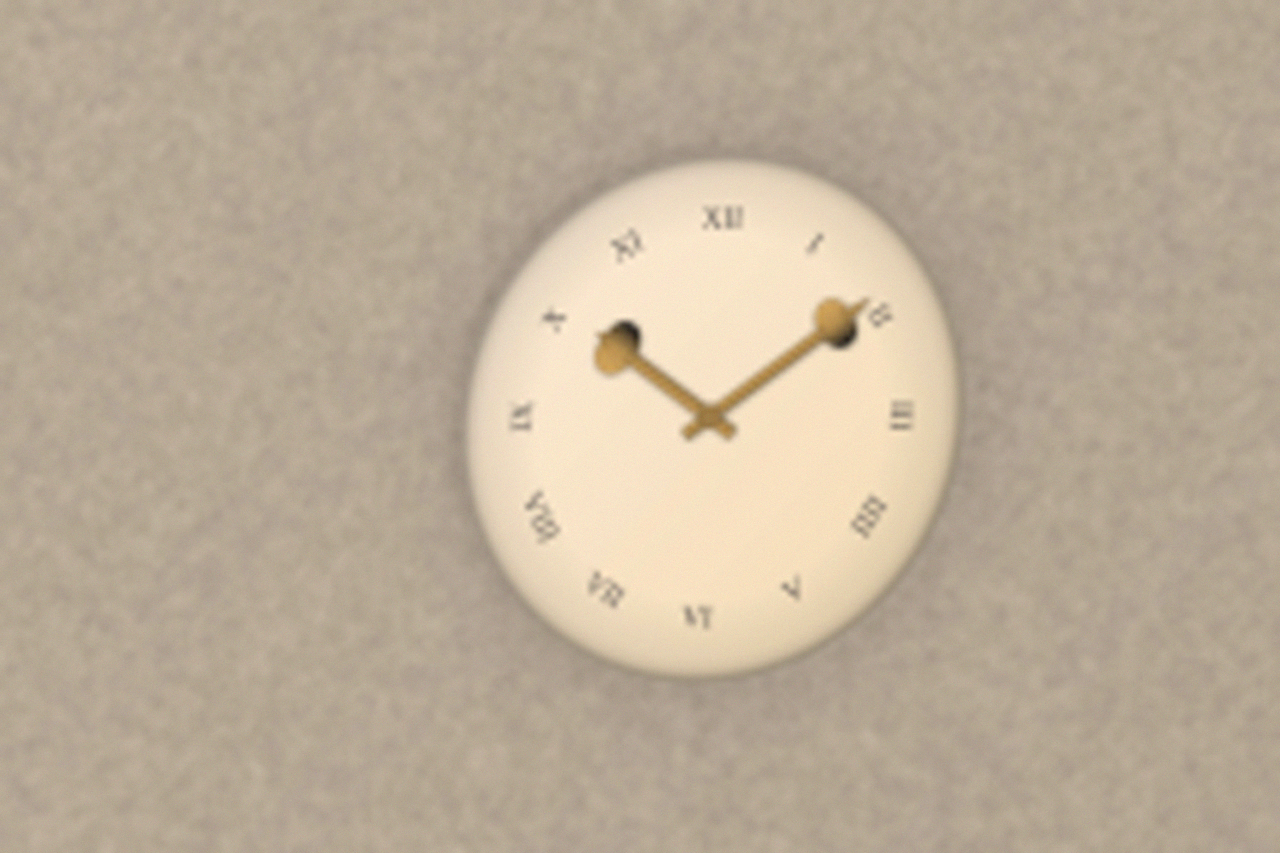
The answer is 10:09
